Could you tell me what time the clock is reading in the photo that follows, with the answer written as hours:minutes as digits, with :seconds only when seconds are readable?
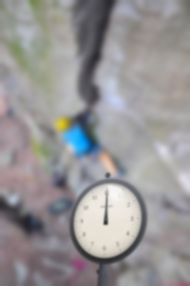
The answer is 12:00
